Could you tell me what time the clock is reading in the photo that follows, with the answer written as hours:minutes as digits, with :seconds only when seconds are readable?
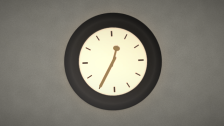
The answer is 12:35
